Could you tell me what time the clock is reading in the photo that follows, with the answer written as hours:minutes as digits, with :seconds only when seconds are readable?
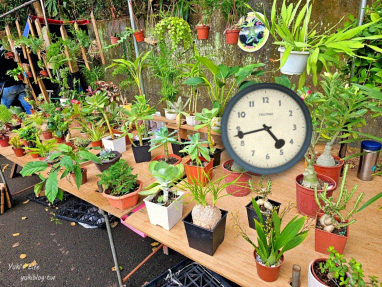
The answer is 4:43
